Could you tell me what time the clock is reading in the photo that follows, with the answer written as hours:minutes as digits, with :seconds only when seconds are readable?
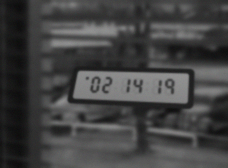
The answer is 2:14:19
